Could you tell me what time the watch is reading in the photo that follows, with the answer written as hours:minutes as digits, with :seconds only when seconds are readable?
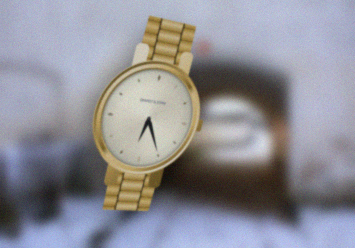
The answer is 6:25
